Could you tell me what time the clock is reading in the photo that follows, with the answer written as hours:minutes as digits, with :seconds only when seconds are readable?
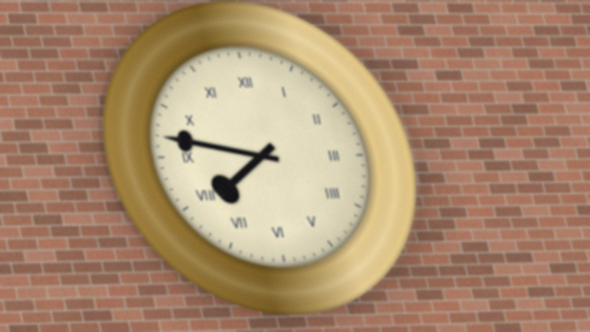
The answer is 7:47
